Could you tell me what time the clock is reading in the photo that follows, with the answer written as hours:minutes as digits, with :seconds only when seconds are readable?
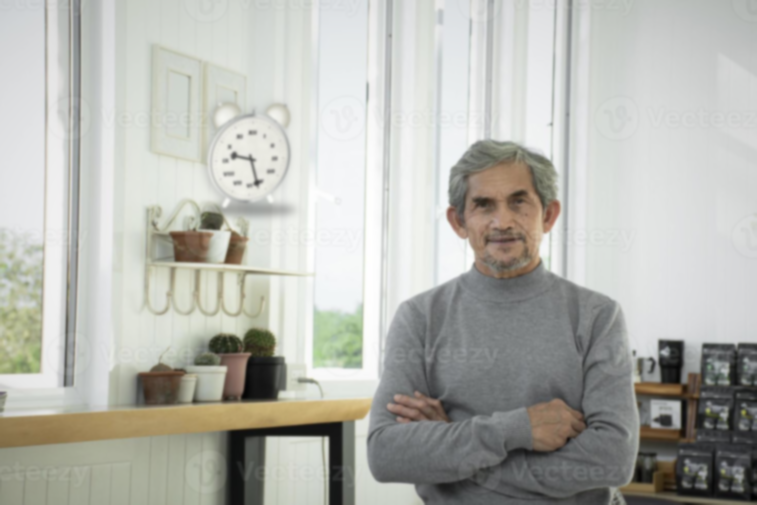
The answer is 9:27
